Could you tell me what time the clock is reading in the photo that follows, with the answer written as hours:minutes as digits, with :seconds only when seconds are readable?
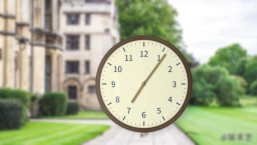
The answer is 7:06
